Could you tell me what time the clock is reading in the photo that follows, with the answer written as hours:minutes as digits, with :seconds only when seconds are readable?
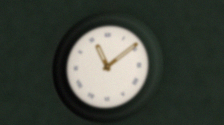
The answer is 11:09
